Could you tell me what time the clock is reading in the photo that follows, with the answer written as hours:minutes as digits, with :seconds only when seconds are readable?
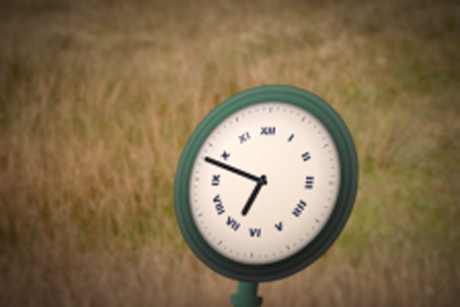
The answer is 6:48
